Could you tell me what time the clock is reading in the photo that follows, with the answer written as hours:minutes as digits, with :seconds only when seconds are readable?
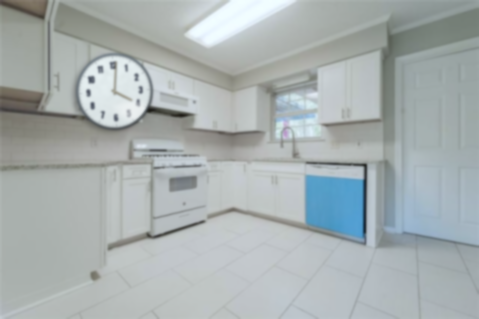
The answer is 4:01
